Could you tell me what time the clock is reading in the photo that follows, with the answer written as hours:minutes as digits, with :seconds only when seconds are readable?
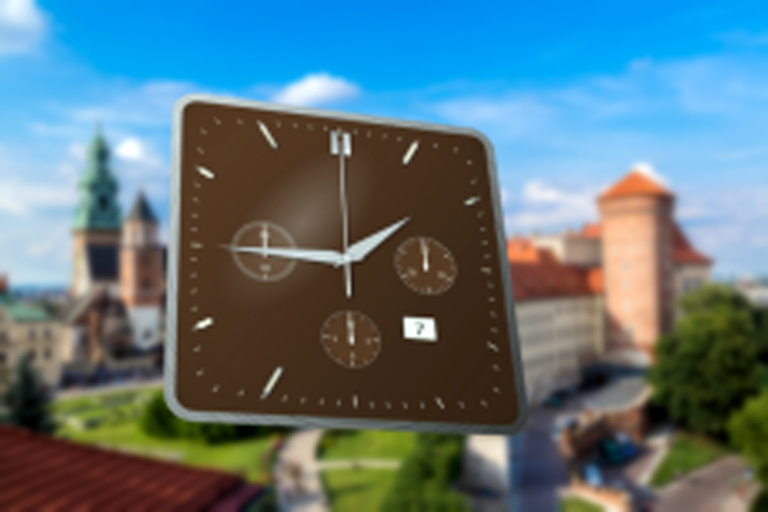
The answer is 1:45
